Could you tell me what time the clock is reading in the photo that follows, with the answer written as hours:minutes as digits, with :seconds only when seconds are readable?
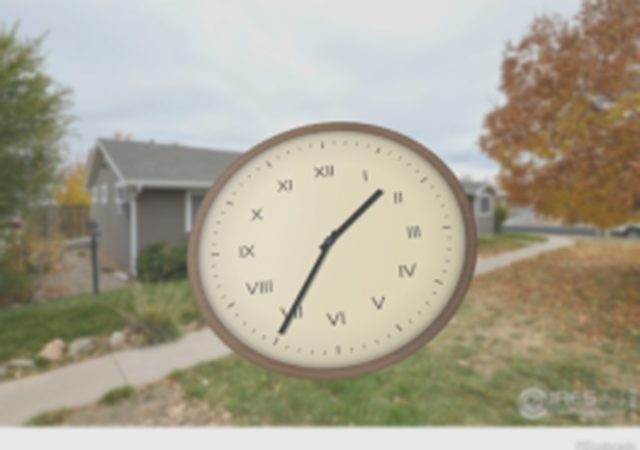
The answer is 1:35
